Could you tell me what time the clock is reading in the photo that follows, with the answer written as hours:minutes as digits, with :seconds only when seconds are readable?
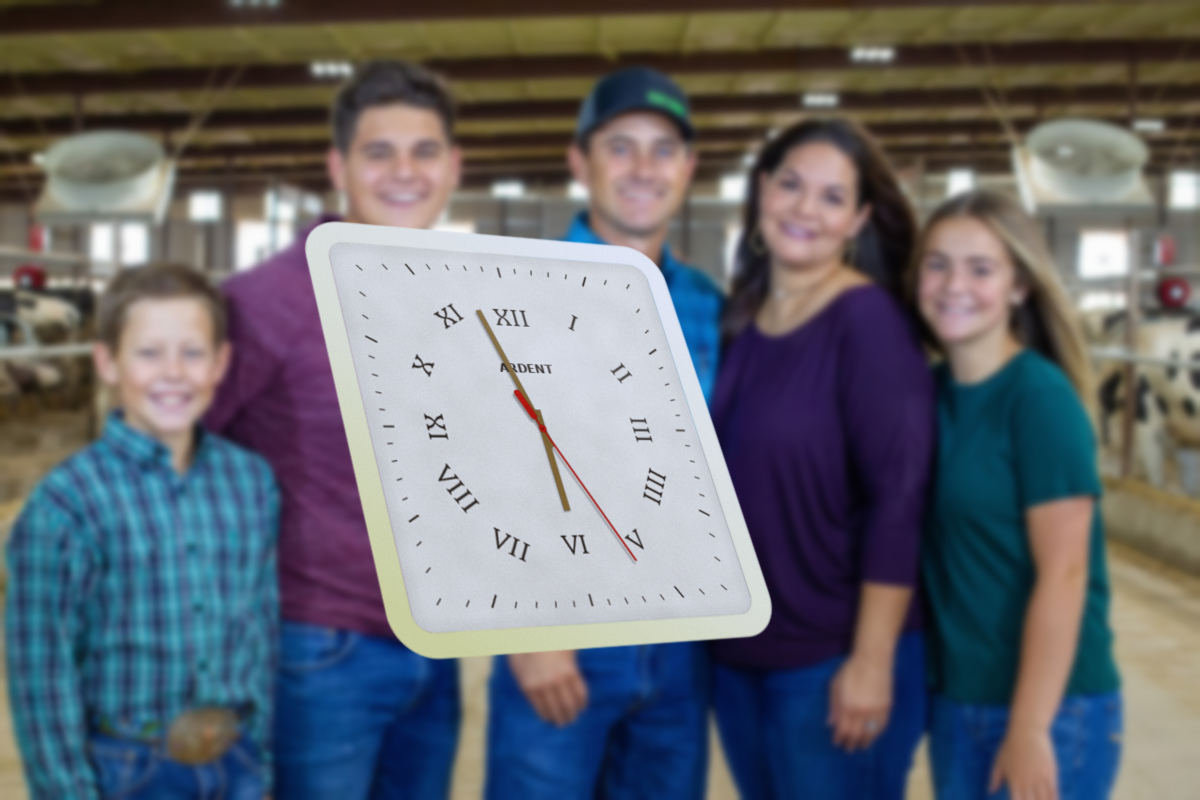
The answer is 5:57:26
